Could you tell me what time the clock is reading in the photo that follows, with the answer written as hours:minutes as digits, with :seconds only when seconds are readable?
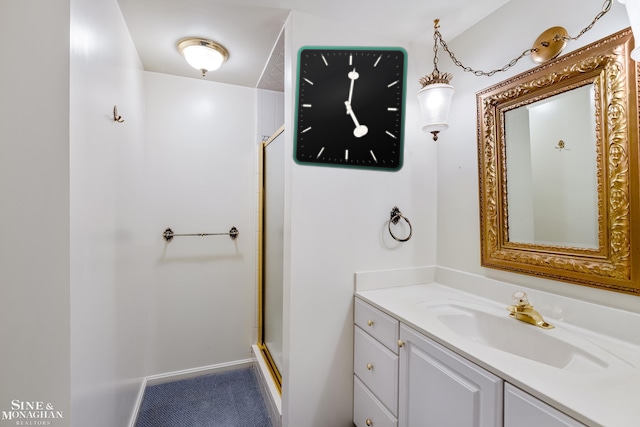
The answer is 5:01
